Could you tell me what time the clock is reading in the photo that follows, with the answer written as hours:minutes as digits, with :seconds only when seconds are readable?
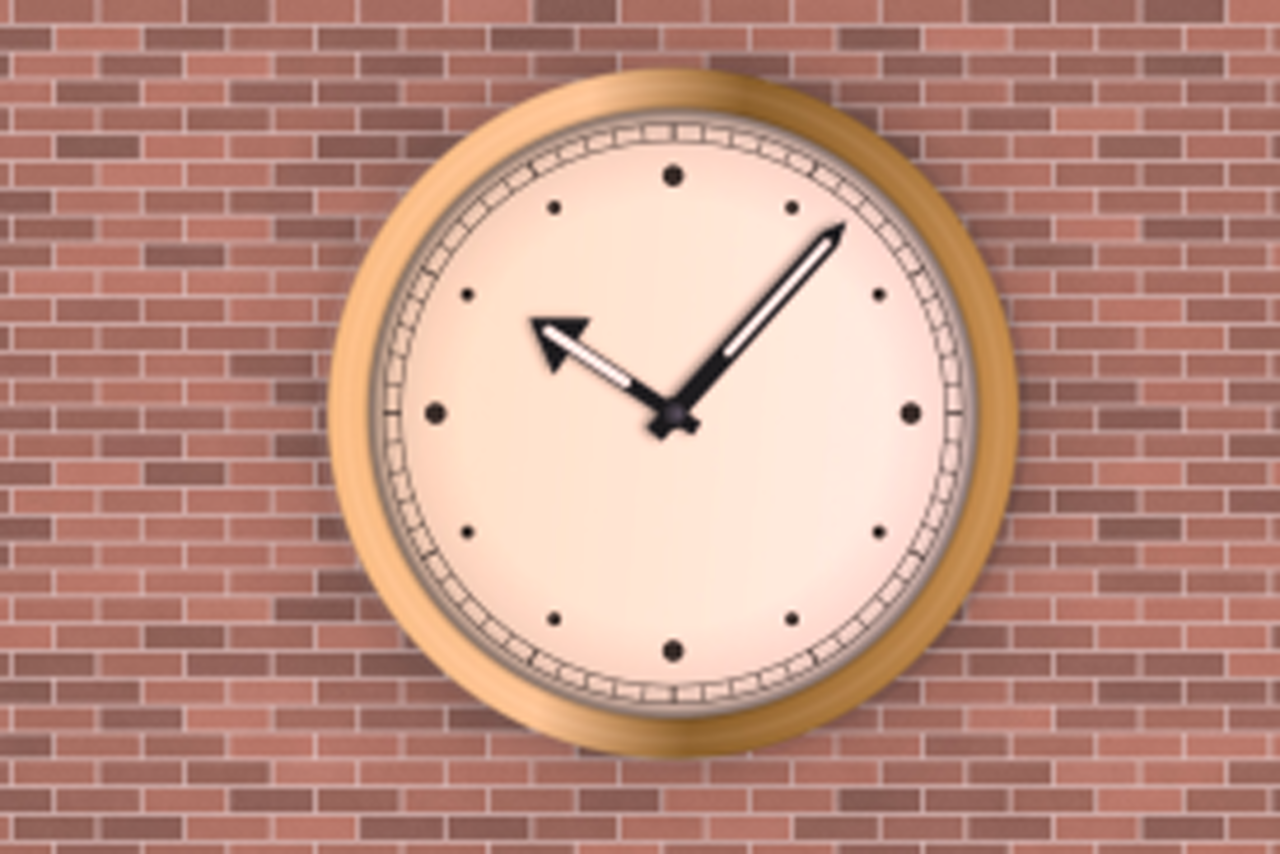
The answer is 10:07
